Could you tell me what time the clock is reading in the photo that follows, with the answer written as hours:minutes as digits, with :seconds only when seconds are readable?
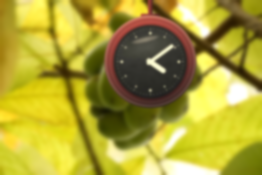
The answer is 4:09
